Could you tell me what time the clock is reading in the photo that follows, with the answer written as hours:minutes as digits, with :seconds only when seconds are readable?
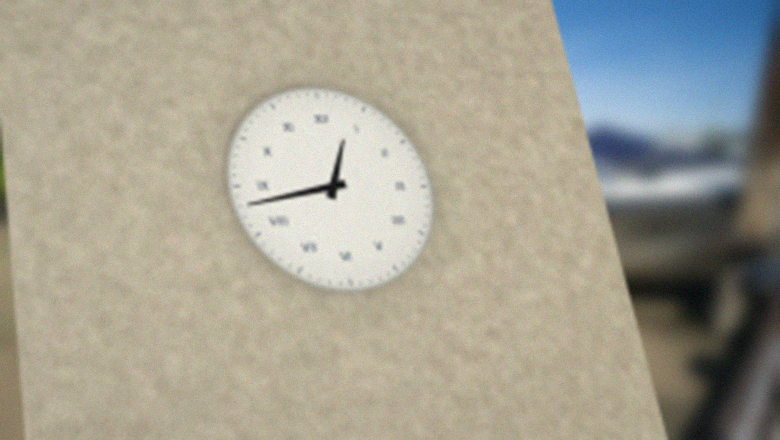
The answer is 12:43
